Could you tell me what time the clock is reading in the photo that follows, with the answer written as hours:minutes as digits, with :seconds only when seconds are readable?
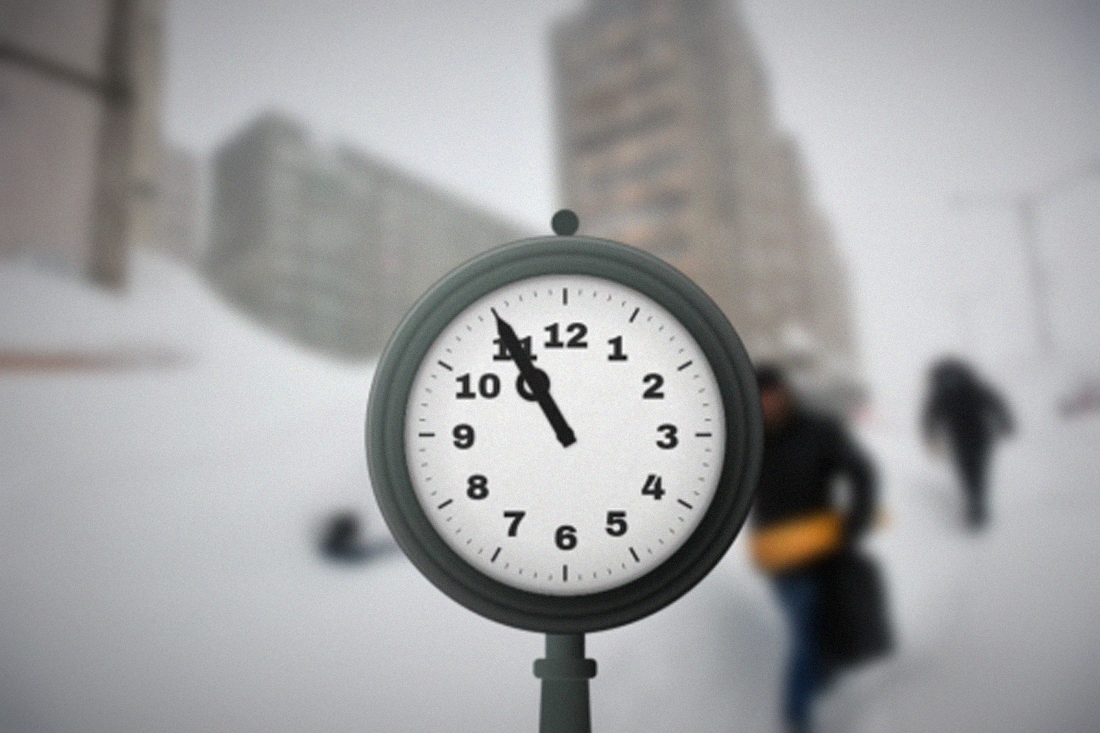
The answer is 10:55
